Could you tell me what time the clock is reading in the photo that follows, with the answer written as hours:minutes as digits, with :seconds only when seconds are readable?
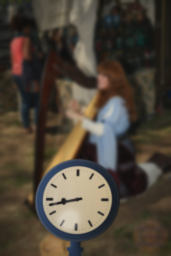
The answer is 8:43
